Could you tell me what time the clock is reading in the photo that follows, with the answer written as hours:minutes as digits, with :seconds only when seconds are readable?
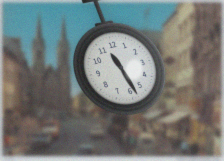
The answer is 11:28
